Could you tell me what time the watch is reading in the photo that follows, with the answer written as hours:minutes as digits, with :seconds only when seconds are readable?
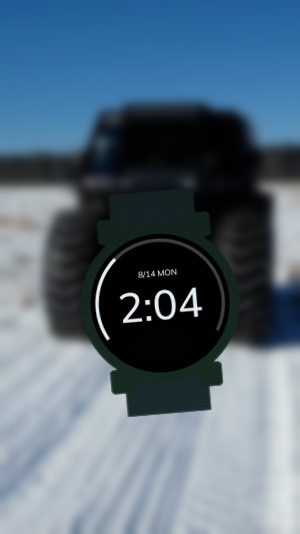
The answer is 2:04
